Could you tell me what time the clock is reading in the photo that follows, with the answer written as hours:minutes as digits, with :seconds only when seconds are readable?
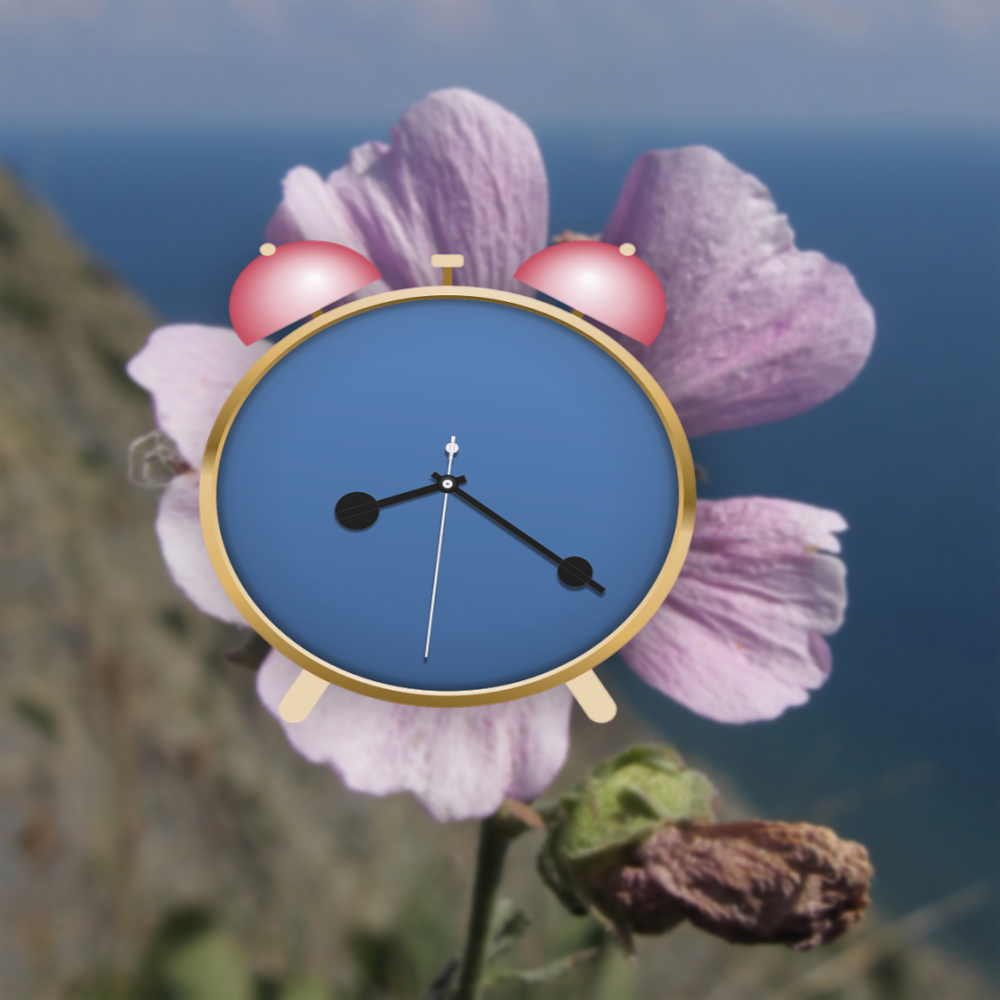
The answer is 8:21:31
